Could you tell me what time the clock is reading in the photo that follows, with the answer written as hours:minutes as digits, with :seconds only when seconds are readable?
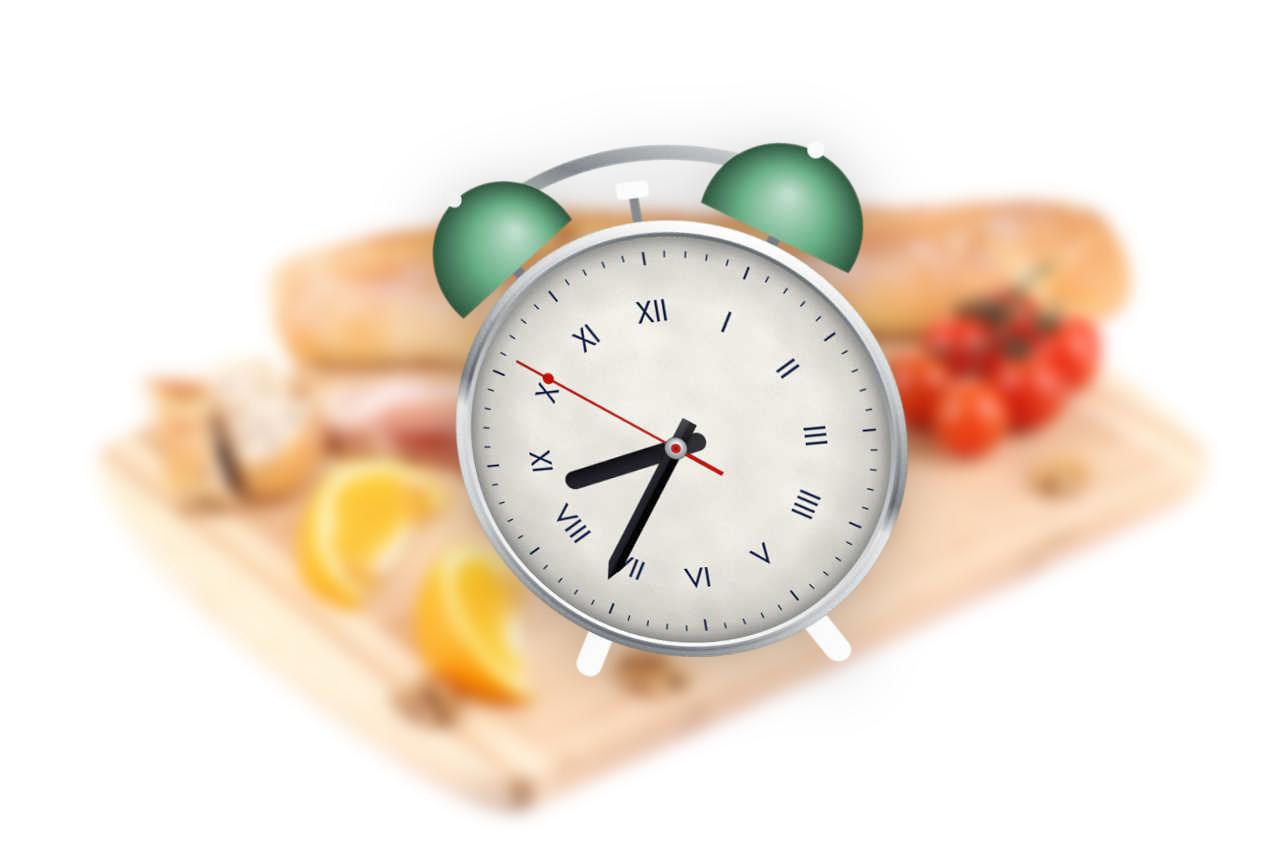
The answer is 8:35:51
